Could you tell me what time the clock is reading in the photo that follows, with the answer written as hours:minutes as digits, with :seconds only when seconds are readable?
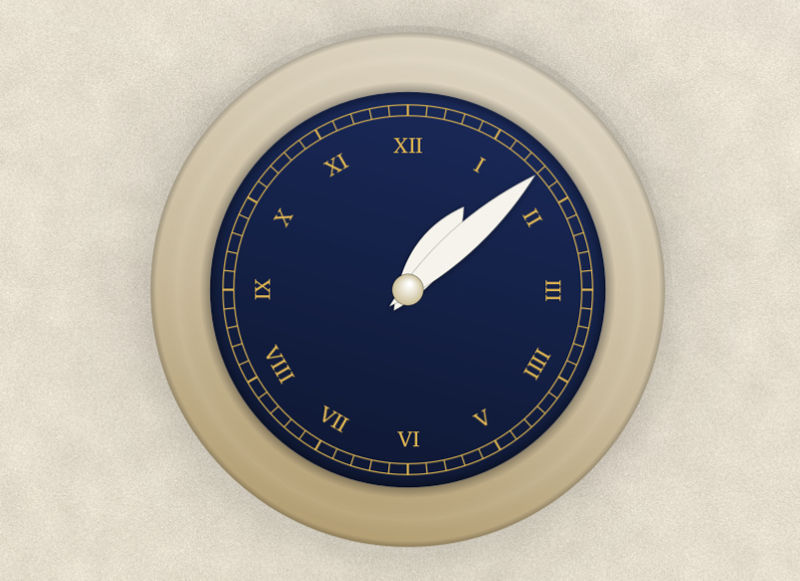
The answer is 1:08
